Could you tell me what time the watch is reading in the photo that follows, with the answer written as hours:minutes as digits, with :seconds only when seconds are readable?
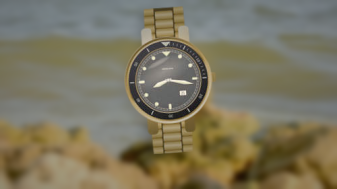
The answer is 8:17
